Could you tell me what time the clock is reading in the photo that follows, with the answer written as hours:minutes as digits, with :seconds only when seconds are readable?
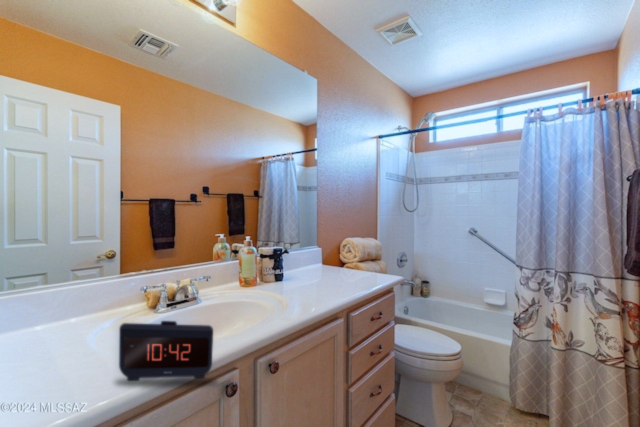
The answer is 10:42
